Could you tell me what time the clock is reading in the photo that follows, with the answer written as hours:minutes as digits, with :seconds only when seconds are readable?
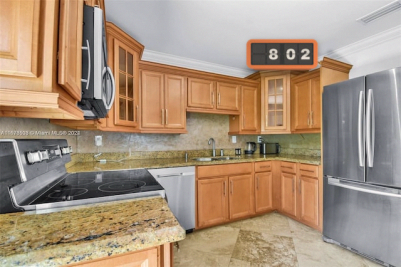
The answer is 8:02
